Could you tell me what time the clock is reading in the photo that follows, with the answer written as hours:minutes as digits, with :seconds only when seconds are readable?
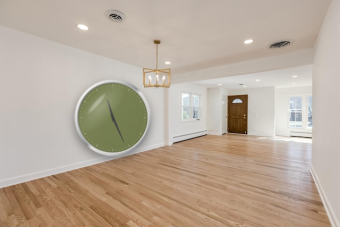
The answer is 11:26
